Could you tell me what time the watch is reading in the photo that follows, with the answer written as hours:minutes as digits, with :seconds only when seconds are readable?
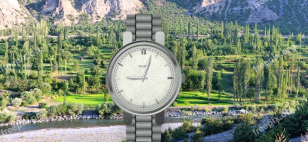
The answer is 9:03
